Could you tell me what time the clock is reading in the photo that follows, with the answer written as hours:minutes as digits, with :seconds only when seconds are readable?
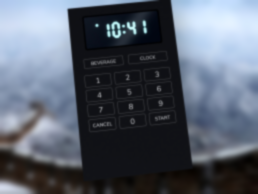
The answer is 10:41
